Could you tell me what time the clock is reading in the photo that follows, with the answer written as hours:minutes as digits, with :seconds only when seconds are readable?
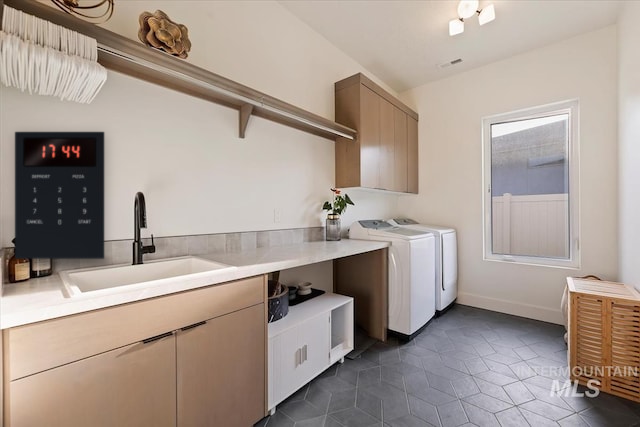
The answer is 17:44
